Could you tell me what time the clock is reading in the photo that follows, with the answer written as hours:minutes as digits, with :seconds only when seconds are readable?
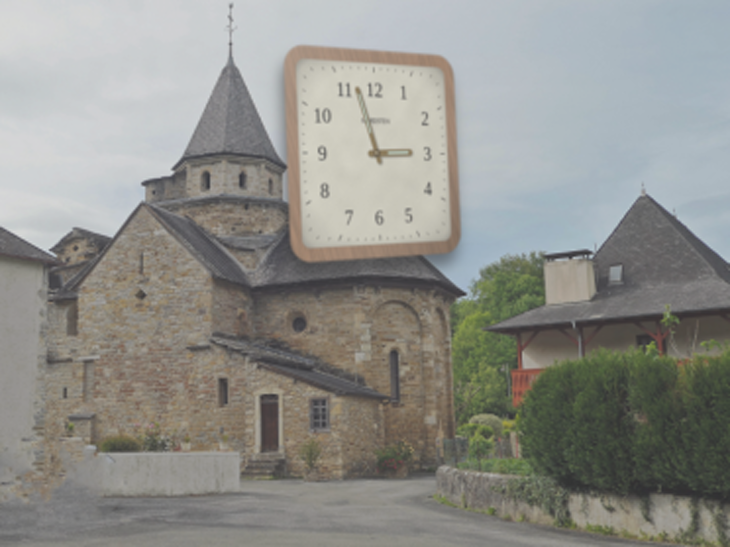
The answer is 2:57
